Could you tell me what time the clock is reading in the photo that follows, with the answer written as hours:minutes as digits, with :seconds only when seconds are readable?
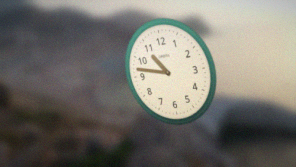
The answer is 10:47
